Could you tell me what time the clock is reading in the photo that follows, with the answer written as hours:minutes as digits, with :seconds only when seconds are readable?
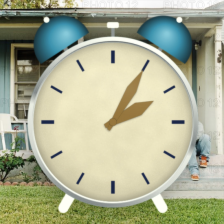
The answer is 2:05
